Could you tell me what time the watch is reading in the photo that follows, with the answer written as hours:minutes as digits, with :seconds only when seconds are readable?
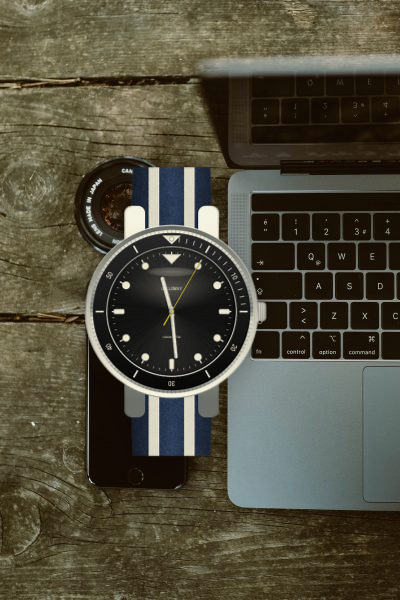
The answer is 11:29:05
